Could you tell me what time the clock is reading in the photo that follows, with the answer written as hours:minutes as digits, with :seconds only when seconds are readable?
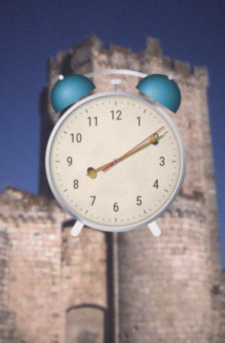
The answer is 8:10:09
